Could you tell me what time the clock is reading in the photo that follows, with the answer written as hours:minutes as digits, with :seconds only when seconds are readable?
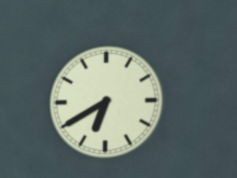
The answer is 6:40
